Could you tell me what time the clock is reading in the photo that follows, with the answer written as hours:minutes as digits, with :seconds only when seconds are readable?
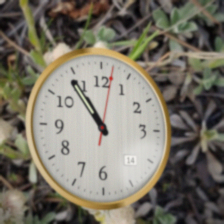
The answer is 10:54:02
